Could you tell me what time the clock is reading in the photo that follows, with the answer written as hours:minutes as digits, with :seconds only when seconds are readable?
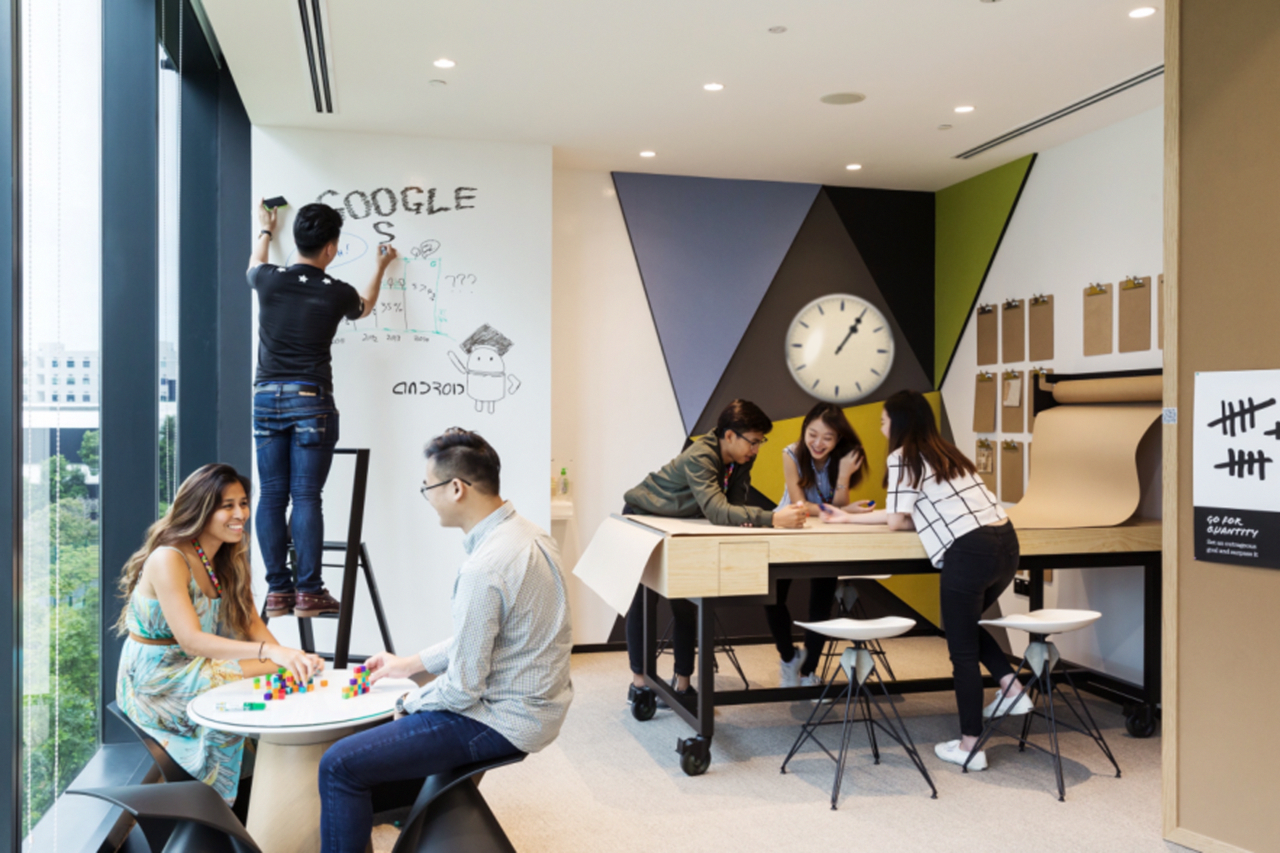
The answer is 1:05
